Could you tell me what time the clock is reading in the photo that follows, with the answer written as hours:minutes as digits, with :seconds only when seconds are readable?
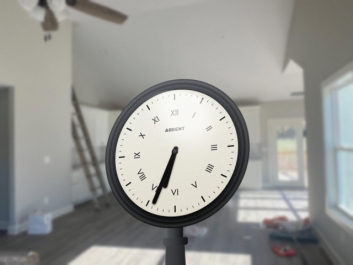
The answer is 6:34
